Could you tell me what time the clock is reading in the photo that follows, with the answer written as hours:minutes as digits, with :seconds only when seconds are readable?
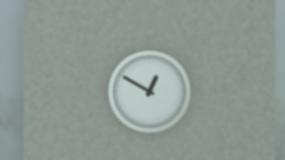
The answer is 12:50
